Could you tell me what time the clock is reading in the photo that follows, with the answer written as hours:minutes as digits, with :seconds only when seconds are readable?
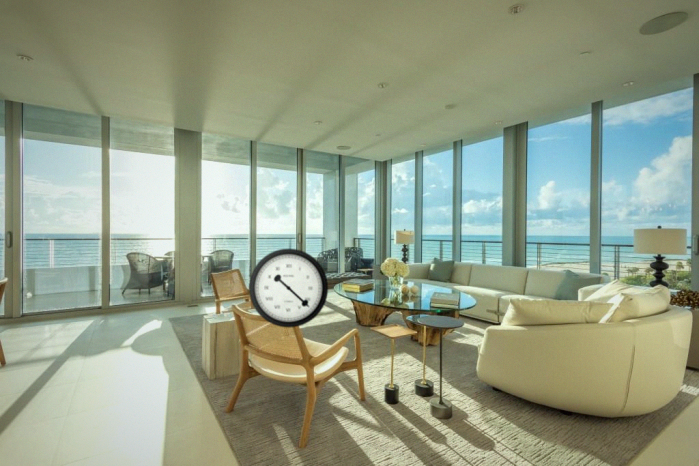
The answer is 10:22
